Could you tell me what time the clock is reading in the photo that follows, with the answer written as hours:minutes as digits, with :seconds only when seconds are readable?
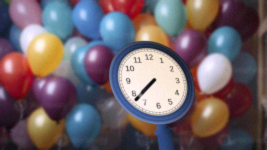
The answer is 7:38
